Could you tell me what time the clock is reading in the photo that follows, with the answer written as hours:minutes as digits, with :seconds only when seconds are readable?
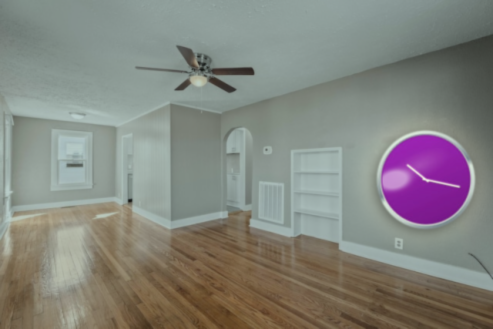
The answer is 10:17
